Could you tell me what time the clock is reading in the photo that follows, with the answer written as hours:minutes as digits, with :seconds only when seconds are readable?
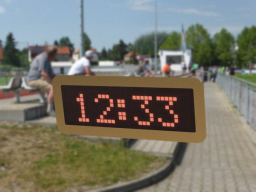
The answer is 12:33
